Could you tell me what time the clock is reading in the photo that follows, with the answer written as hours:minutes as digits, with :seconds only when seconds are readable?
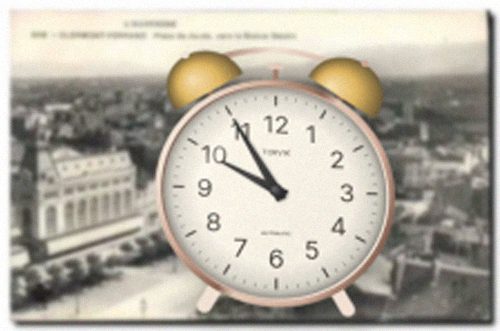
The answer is 9:55
